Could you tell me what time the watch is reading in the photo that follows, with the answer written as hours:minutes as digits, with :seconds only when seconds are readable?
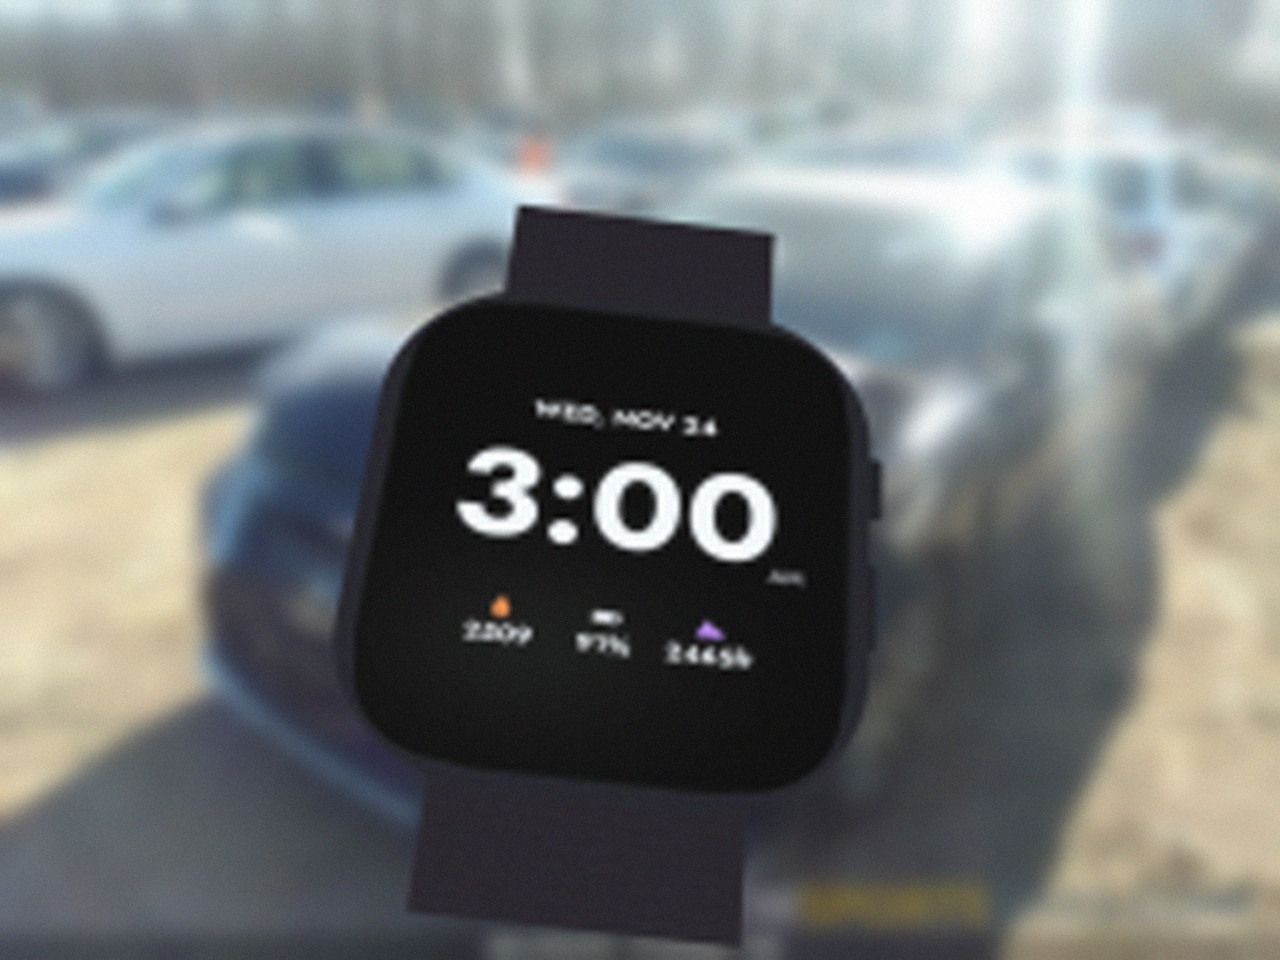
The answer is 3:00
